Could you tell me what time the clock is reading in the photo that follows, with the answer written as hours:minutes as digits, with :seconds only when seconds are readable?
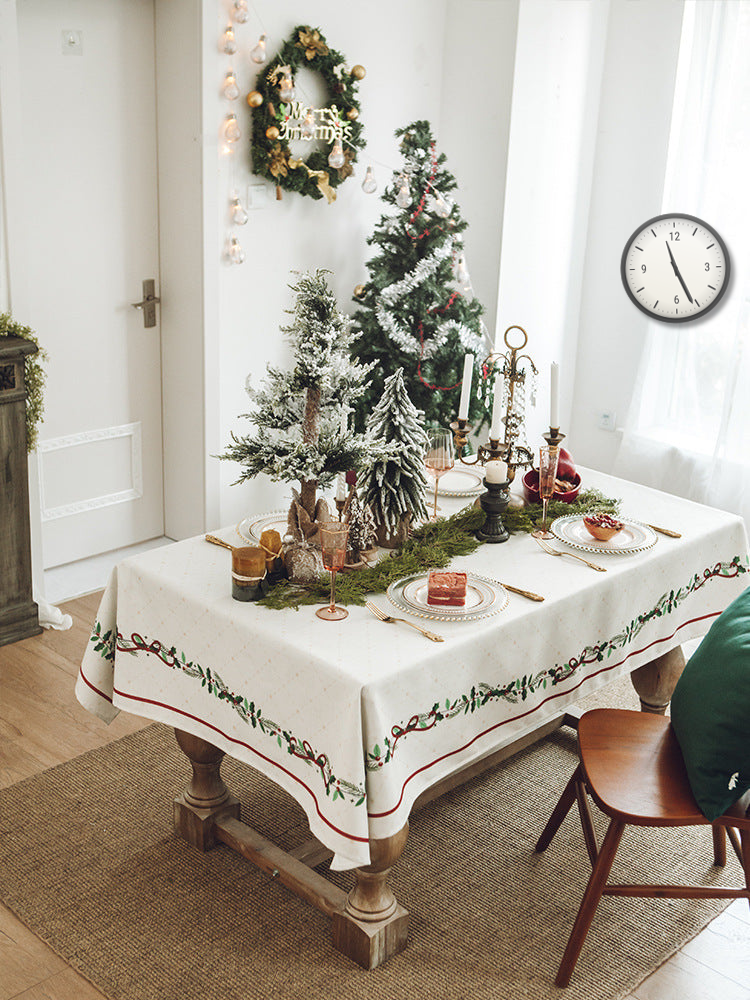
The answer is 11:26
